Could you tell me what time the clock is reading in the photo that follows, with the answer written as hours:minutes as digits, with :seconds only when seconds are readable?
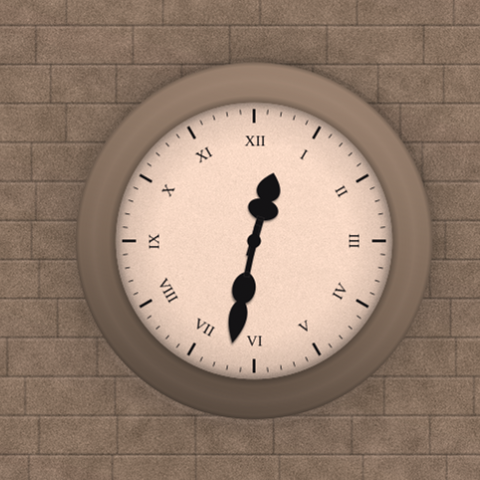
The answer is 12:32
